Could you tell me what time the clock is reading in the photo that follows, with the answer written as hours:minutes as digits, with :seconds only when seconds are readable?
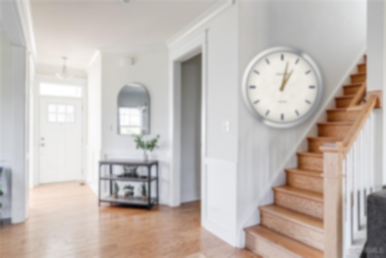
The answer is 1:02
